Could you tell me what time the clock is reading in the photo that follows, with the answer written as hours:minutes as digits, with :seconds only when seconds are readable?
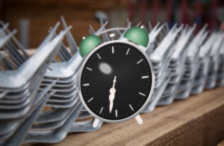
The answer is 6:32
